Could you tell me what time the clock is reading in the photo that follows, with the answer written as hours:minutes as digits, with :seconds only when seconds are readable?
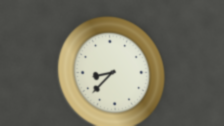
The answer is 8:38
